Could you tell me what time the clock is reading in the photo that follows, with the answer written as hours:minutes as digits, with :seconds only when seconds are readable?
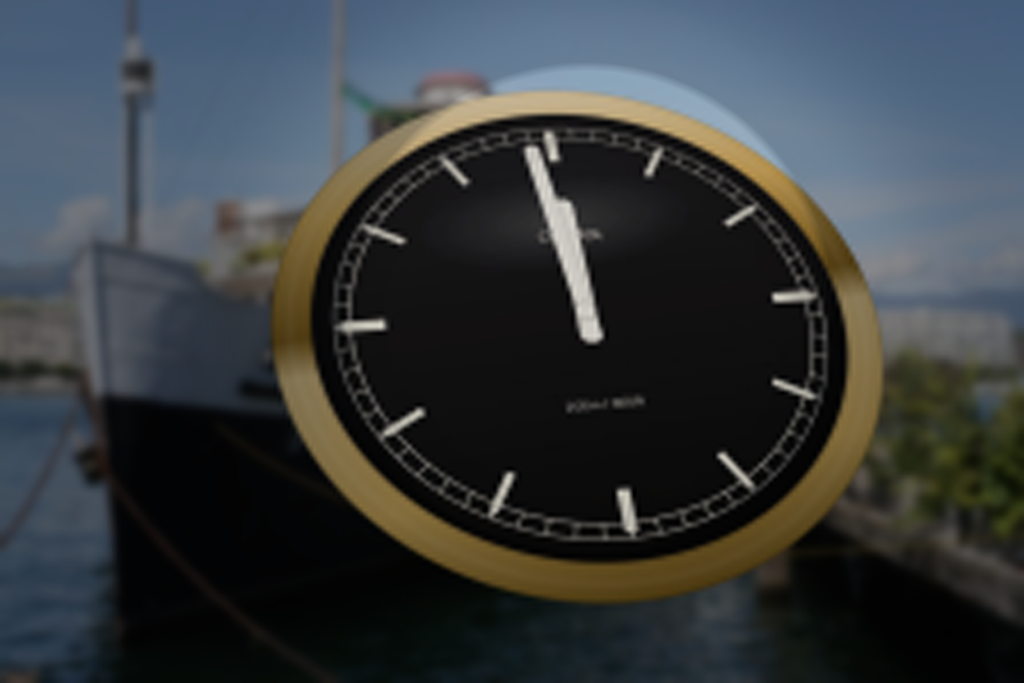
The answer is 11:59
